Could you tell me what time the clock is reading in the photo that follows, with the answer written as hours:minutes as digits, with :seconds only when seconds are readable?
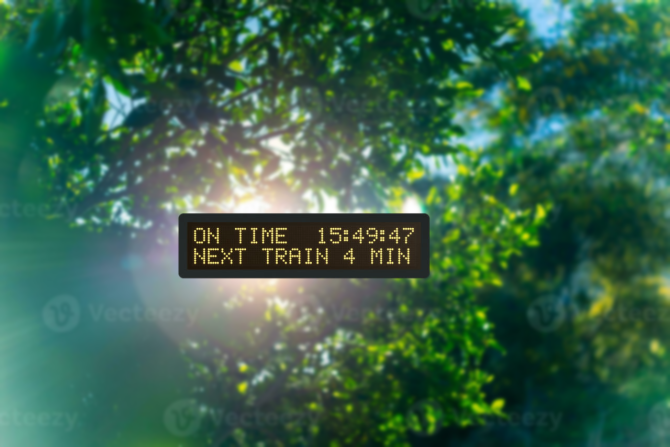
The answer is 15:49:47
